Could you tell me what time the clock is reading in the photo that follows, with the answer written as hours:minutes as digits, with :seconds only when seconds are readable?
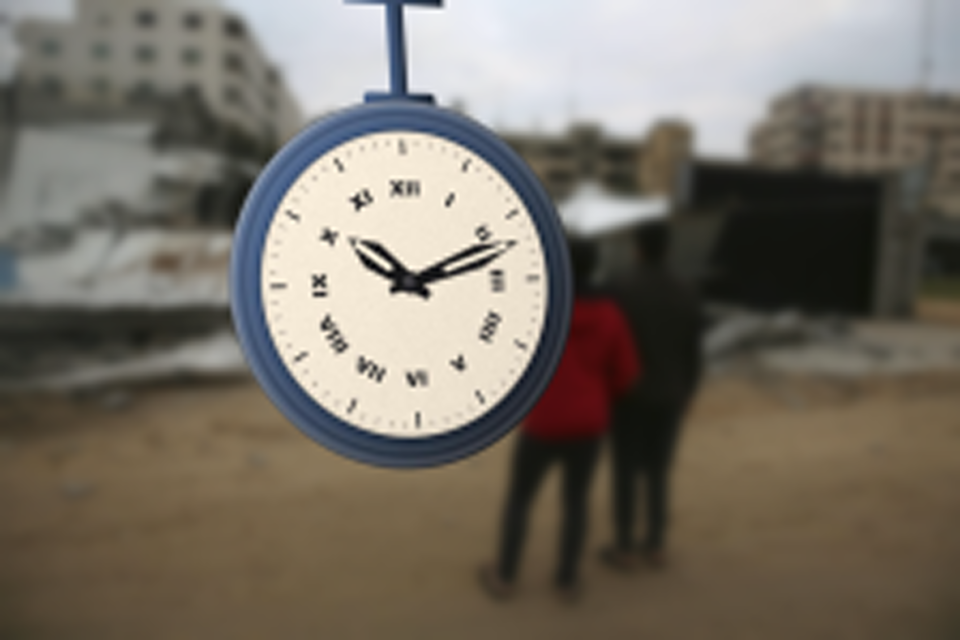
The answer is 10:12
